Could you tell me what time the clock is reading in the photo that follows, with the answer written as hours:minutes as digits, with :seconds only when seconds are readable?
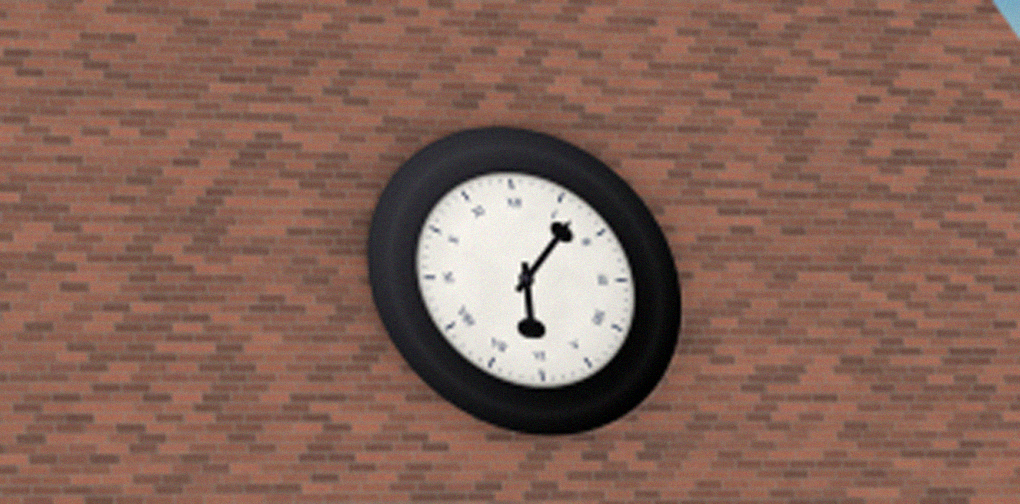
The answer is 6:07
